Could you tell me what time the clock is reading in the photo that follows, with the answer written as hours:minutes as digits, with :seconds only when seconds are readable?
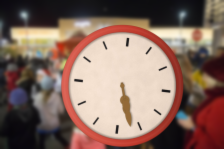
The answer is 5:27
